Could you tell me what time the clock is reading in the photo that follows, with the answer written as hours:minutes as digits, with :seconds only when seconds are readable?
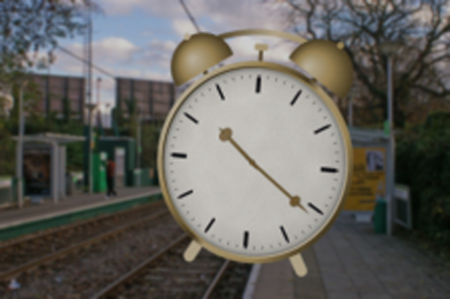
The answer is 10:21
